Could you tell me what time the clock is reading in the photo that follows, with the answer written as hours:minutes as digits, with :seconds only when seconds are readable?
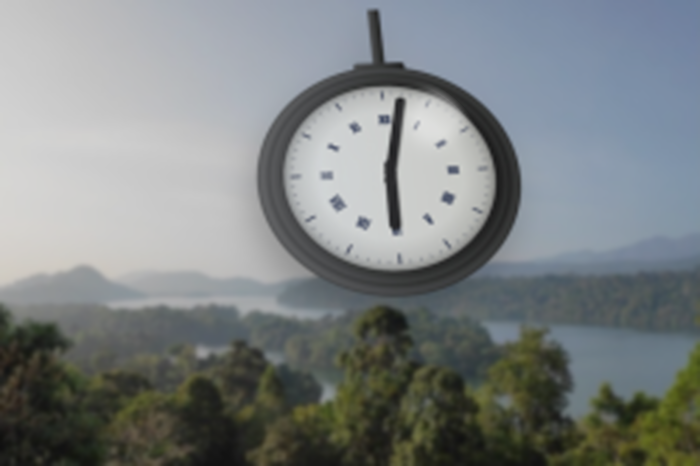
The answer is 6:02
